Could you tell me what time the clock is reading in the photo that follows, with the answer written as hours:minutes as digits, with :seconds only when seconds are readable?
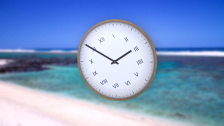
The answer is 2:55
